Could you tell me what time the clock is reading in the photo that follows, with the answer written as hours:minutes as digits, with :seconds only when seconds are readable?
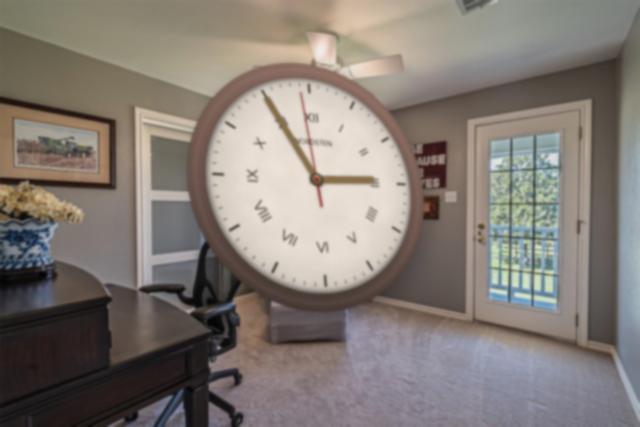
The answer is 2:54:59
